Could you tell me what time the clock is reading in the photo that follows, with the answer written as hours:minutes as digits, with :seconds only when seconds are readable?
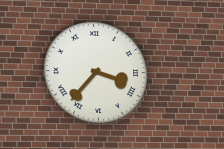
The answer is 3:37
